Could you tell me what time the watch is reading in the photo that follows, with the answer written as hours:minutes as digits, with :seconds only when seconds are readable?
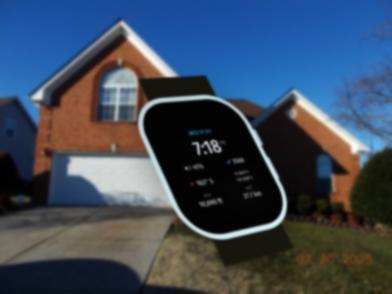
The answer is 7:18
